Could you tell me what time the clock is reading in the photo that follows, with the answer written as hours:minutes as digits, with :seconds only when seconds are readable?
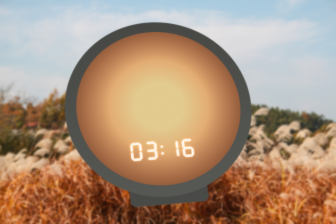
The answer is 3:16
